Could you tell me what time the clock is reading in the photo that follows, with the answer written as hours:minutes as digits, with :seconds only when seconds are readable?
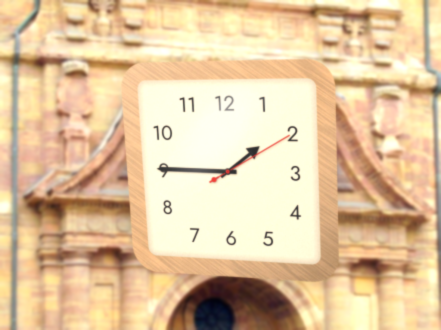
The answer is 1:45:10
